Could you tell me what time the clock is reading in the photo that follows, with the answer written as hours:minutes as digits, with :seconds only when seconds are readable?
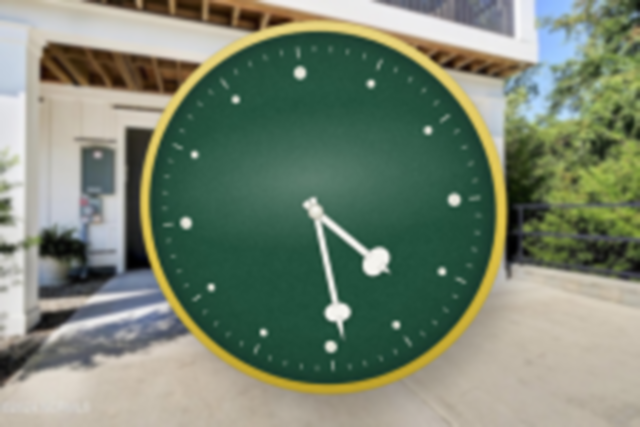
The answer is 4:29
